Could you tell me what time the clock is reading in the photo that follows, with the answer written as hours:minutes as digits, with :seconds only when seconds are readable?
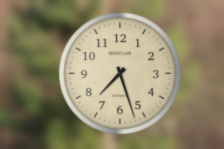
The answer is 7:27
